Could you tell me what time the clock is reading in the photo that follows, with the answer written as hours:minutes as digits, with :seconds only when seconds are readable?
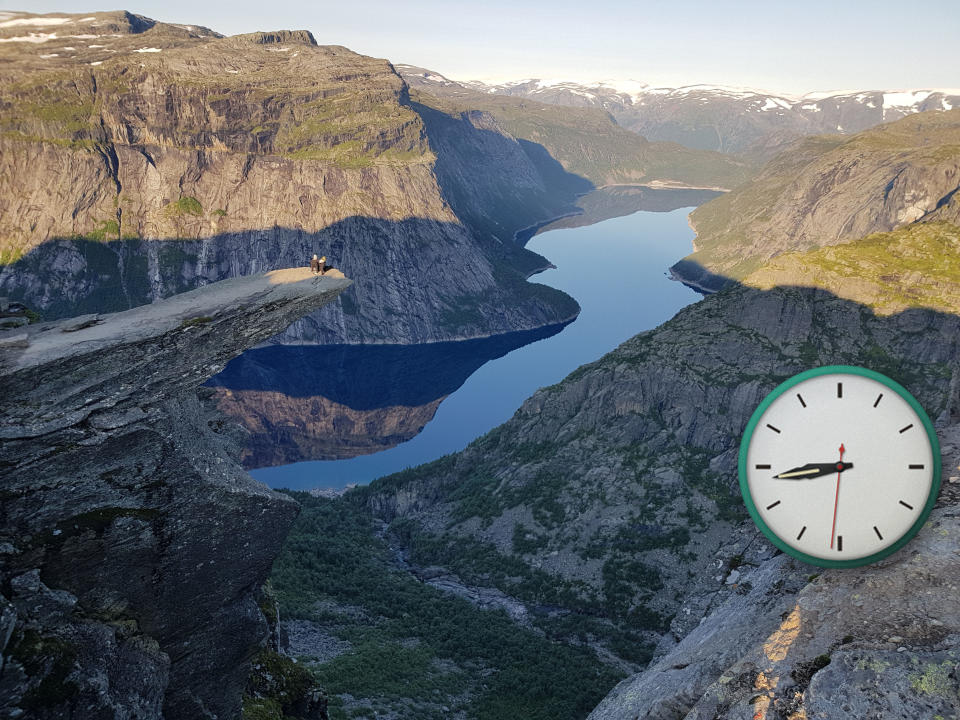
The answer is 8:43:31
